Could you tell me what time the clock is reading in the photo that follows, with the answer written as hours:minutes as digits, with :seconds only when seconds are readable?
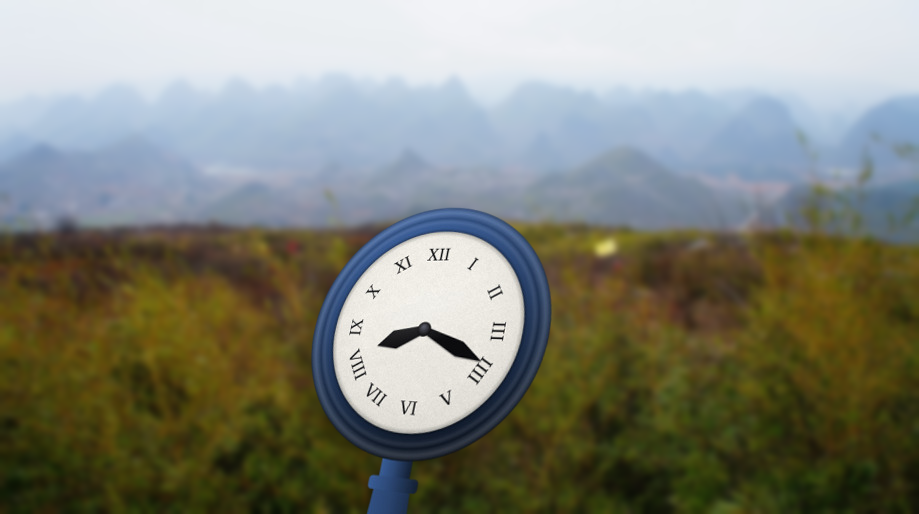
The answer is 8:19
